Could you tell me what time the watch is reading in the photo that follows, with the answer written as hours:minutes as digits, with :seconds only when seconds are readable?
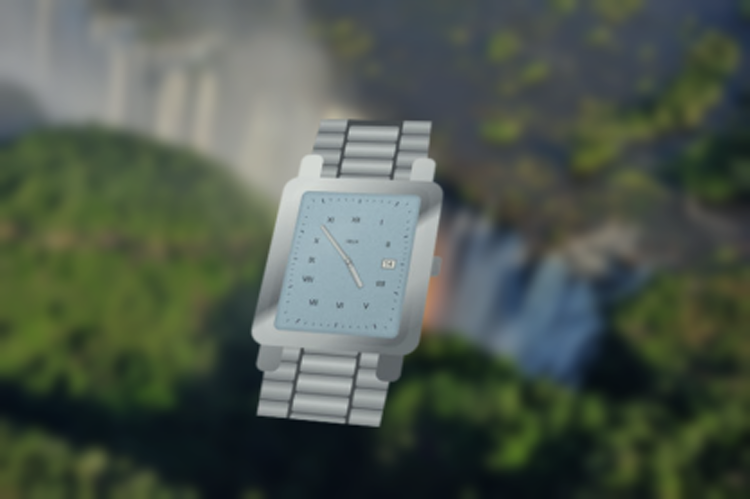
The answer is 4:53
